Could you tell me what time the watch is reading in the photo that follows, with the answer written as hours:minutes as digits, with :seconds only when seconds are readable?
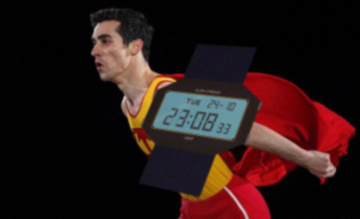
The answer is 23:08
